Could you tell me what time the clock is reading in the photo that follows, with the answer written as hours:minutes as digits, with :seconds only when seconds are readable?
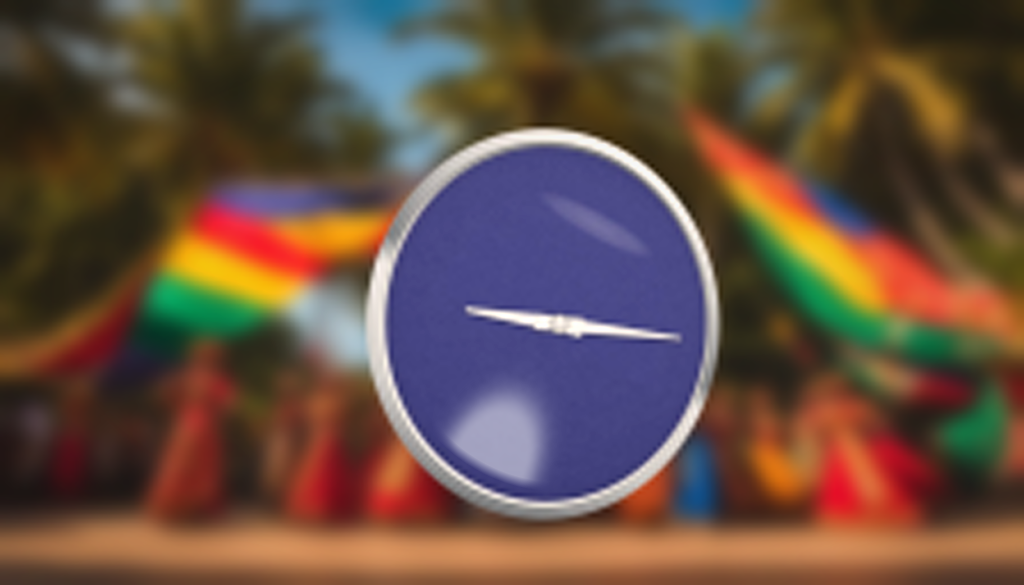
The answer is 9:16
